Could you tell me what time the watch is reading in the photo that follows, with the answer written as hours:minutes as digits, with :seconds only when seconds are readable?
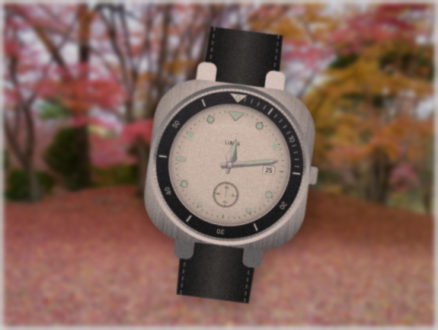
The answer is 12:13
